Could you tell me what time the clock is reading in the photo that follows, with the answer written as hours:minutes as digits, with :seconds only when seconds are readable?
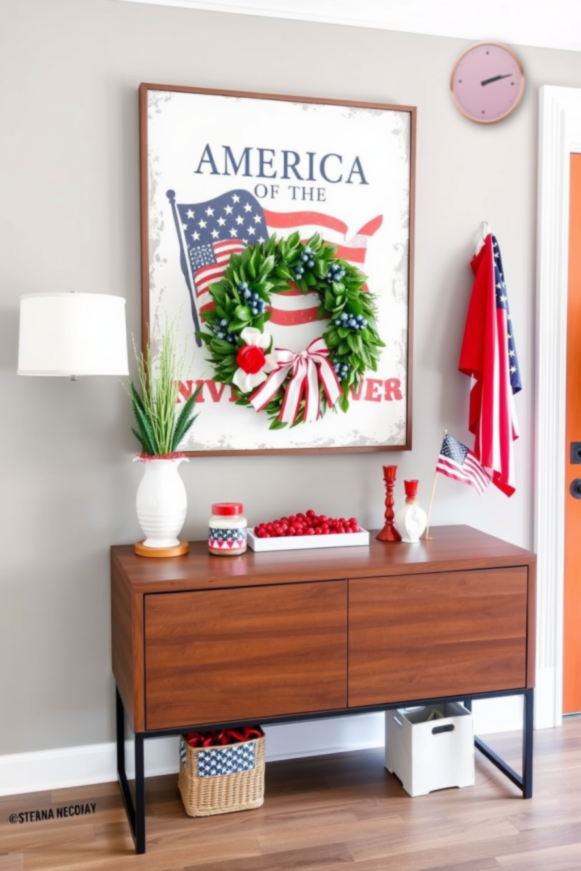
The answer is 2:12
